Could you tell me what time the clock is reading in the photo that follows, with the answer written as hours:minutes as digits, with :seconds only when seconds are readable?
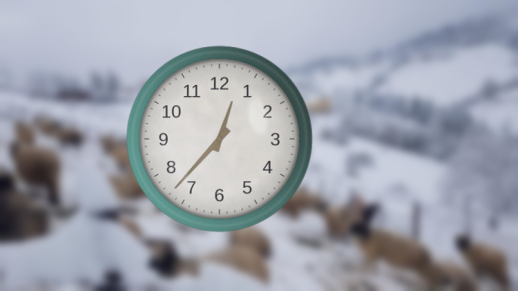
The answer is 12:37
